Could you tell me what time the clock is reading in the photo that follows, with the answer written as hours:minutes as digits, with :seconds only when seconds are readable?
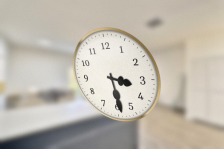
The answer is 3:29
